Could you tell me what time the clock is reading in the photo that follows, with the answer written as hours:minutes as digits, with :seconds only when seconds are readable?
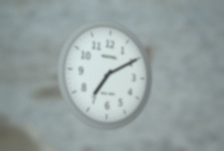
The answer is 7:10
